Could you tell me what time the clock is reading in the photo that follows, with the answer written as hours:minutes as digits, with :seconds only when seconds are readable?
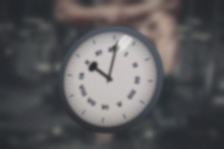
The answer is 10:01
